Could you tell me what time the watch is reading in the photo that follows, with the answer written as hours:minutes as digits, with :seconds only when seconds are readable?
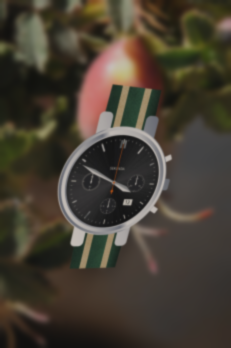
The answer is 3:49
